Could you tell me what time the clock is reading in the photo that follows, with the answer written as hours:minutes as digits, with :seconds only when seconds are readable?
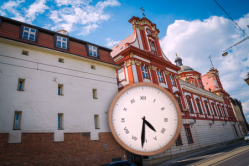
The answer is 4:31
